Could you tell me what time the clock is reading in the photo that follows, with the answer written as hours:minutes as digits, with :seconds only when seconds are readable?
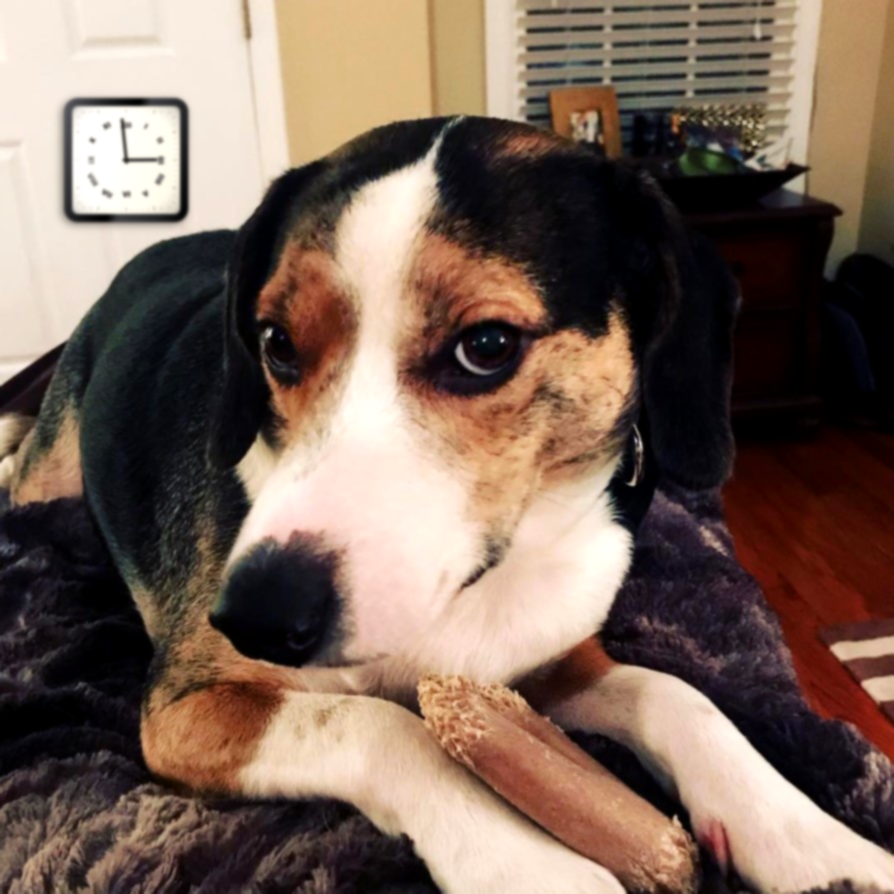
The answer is 2:59
